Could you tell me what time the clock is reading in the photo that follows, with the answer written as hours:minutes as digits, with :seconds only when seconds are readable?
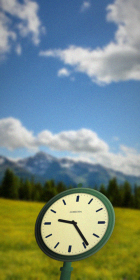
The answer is 9:24
